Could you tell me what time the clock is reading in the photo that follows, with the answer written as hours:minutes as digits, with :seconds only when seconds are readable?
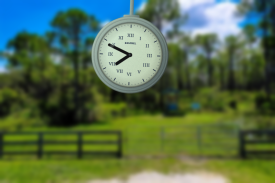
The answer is 7:49
